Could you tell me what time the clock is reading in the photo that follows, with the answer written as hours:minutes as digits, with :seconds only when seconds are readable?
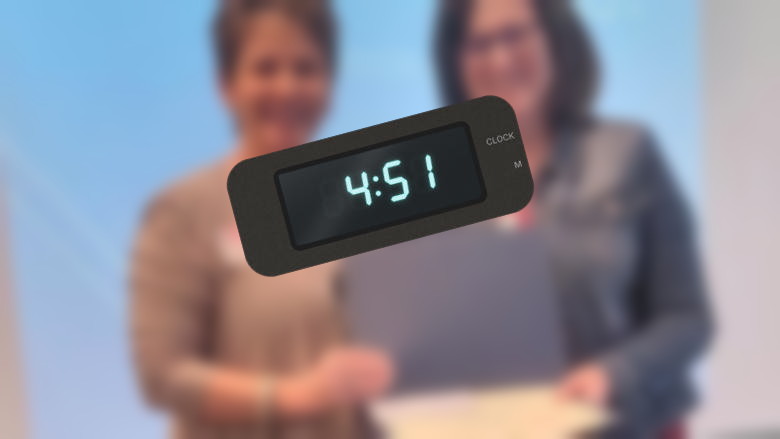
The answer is 4:51
